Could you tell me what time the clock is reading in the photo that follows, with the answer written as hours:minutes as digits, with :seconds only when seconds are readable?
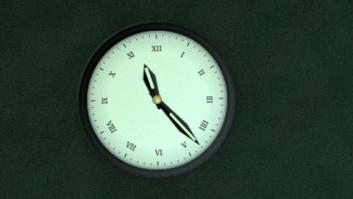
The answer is 11:23
